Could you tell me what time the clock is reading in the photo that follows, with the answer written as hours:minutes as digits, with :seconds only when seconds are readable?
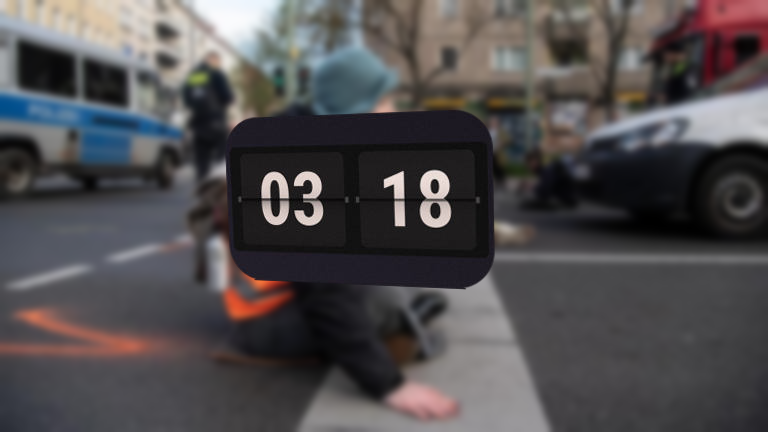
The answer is 3:18
